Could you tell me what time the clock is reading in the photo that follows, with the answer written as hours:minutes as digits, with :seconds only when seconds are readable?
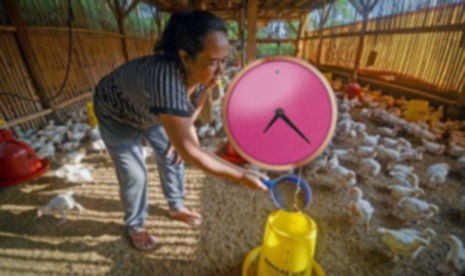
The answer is 7:23
